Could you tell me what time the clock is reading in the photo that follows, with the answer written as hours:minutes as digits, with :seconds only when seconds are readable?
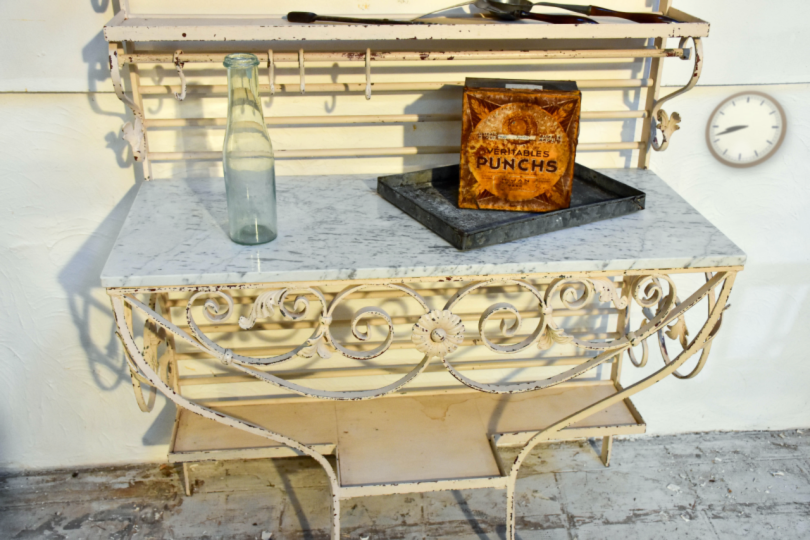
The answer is 8:42
